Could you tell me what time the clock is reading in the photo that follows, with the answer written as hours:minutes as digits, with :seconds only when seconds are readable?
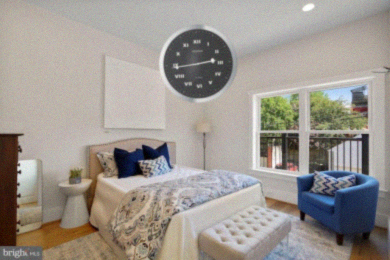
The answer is 2:44
